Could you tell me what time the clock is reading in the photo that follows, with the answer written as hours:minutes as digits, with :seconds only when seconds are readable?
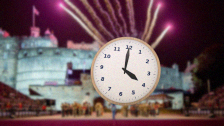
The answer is 4:00
